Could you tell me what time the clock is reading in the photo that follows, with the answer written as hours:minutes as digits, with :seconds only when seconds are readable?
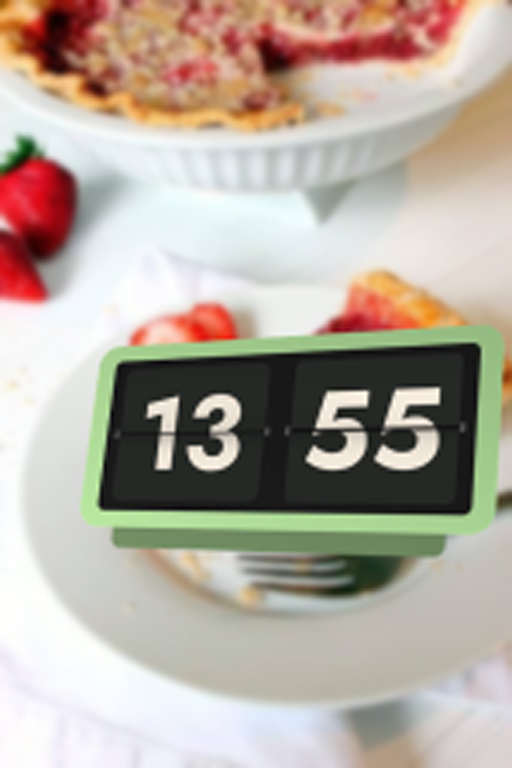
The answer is 13:55
